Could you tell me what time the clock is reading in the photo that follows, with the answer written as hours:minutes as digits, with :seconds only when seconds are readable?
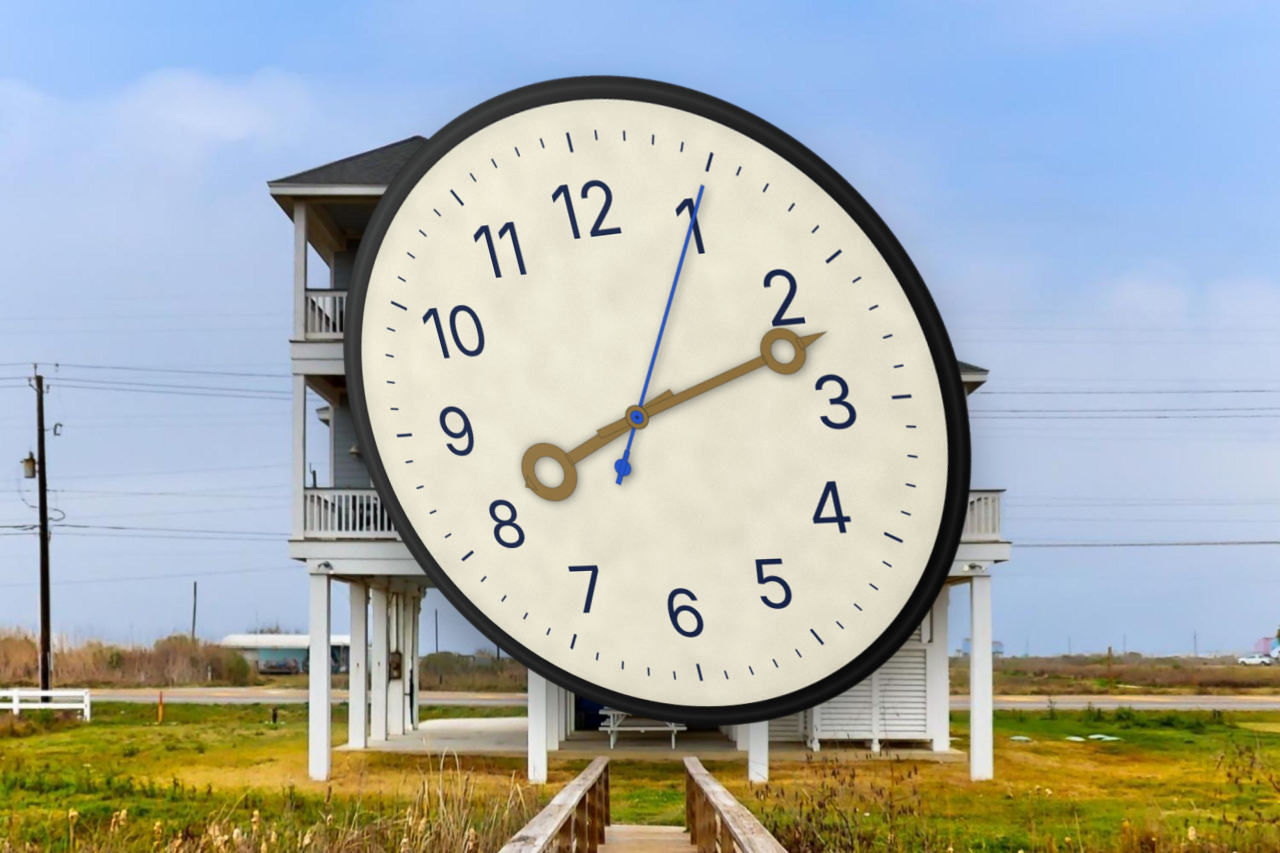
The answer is 8:12:05
